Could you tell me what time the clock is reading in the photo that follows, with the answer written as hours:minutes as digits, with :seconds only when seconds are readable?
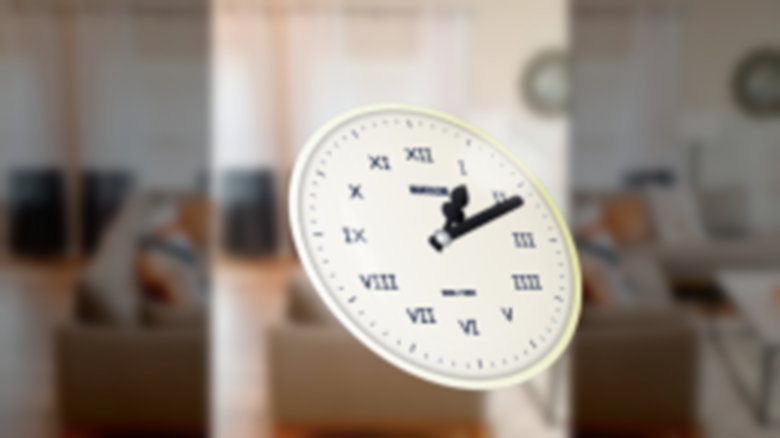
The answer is 1:11
